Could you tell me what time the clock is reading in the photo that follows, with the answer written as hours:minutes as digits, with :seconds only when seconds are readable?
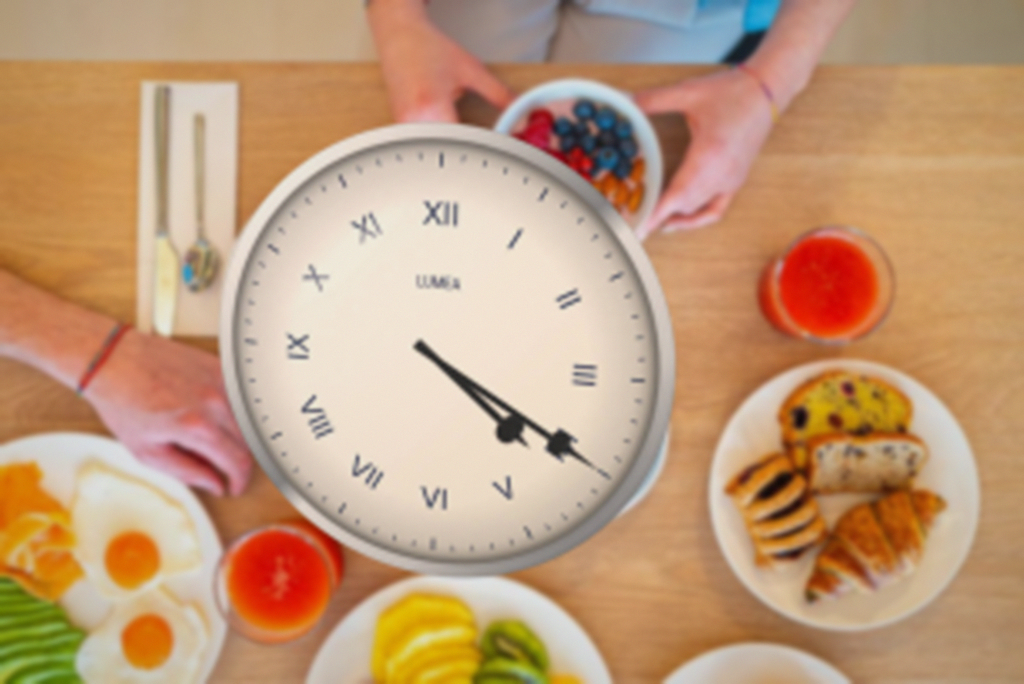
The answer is 4:20
